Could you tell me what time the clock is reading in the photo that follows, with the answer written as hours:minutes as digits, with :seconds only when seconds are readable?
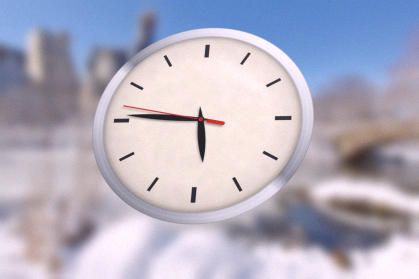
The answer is 5:45:47
